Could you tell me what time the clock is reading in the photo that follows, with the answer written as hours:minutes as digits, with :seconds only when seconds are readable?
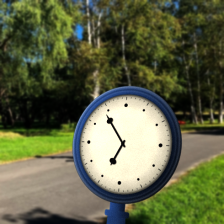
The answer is 6:54
